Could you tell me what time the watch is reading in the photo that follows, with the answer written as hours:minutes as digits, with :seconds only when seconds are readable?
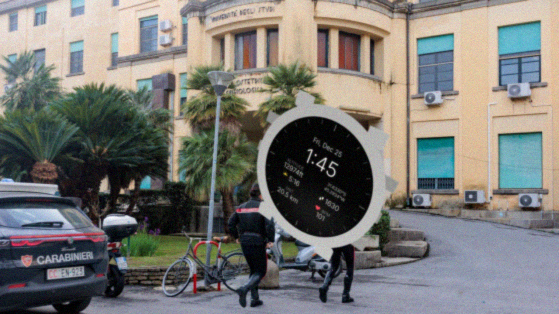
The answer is 1:45
